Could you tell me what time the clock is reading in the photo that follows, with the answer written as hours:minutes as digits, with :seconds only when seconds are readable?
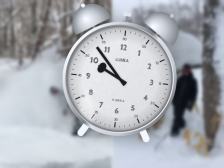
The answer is 9:53
